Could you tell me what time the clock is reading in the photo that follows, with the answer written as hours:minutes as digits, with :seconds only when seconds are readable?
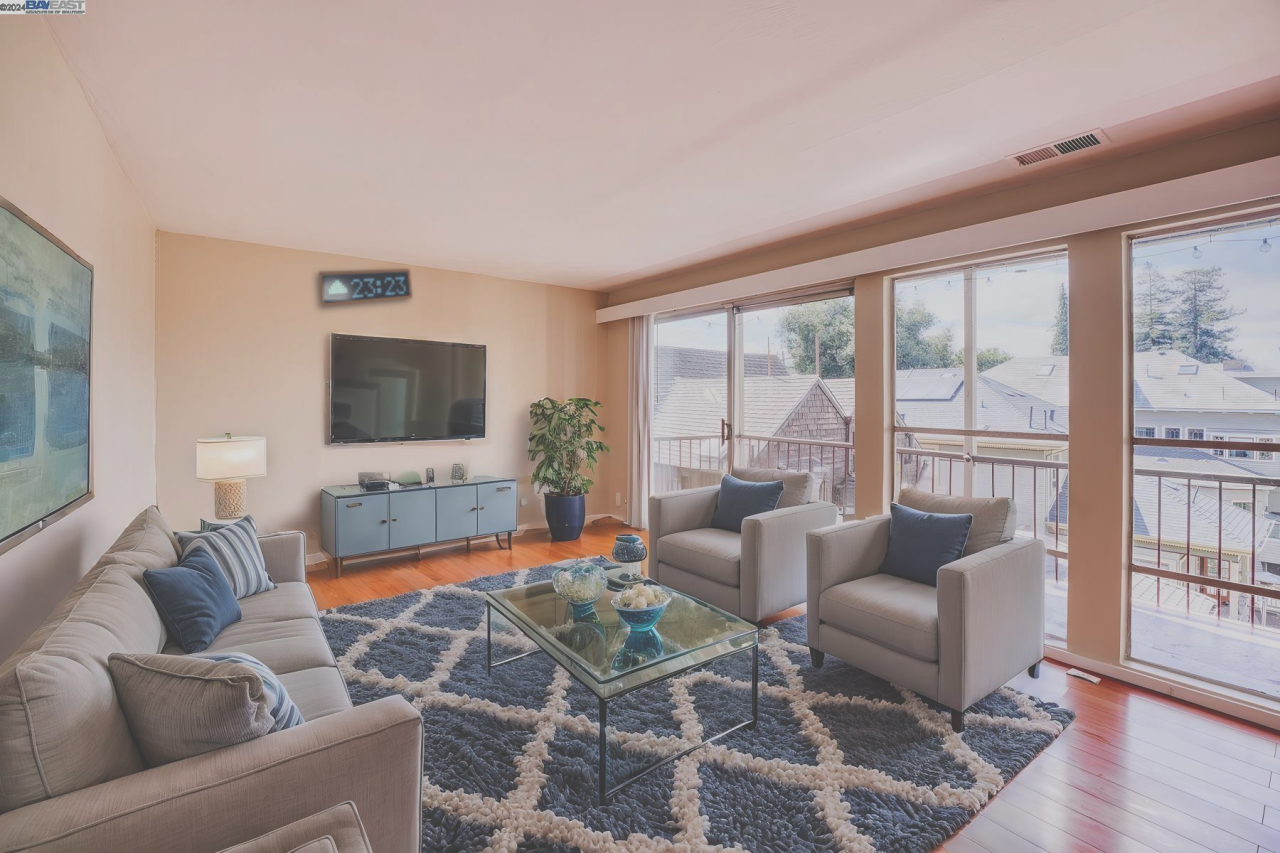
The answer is 23:23
